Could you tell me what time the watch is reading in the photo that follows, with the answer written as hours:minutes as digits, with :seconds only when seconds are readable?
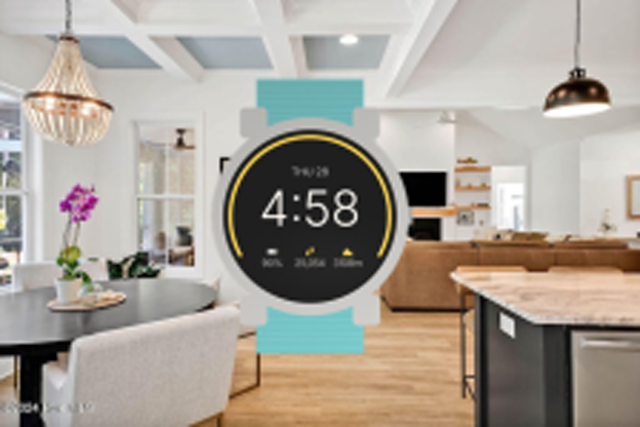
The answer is 4:58
